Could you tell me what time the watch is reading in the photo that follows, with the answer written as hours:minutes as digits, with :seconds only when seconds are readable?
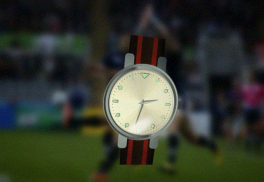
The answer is 2:32
